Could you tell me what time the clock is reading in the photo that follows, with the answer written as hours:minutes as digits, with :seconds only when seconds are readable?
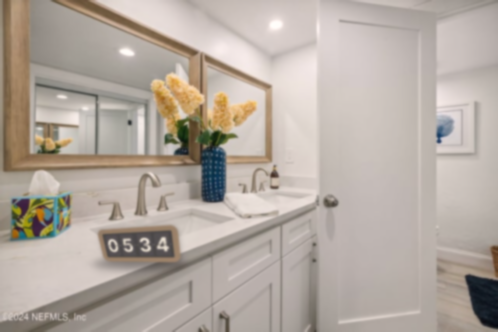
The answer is 5:34
